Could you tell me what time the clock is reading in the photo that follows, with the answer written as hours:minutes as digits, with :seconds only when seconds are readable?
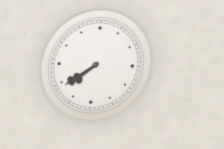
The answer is 7:39
